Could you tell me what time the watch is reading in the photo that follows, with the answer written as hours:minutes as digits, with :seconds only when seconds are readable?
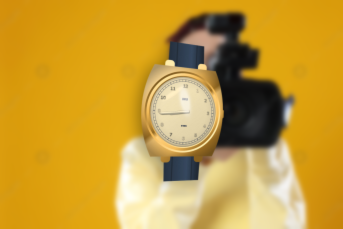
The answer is 8:44
